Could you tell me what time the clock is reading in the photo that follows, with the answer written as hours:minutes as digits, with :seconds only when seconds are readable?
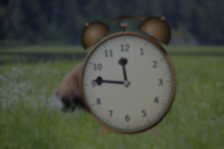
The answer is 11:46
